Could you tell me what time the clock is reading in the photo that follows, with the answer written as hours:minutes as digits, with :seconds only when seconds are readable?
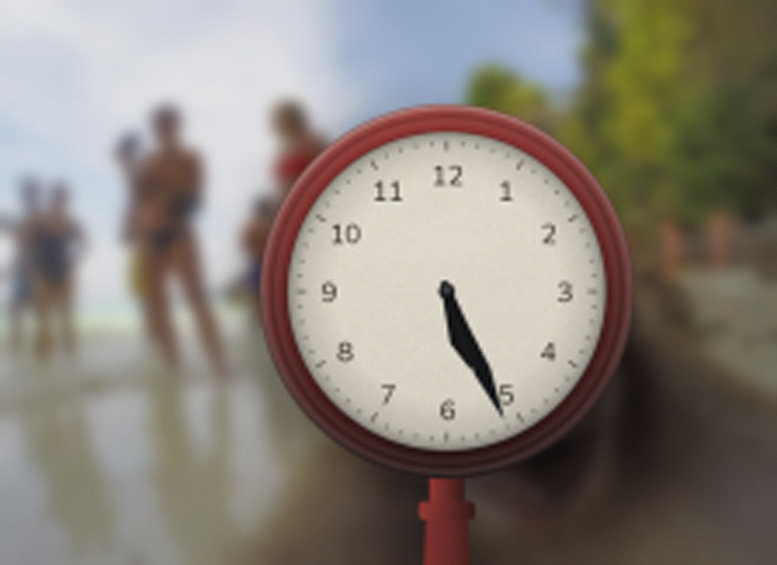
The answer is 5:26
